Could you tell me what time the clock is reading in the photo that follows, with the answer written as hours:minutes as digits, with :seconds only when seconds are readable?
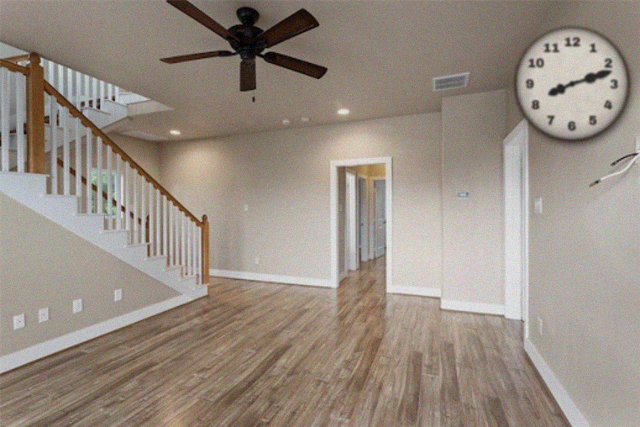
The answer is 8:12
